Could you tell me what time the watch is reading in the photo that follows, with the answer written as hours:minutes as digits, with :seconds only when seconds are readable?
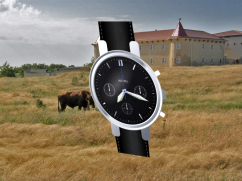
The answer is 7:18
